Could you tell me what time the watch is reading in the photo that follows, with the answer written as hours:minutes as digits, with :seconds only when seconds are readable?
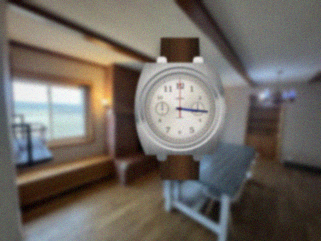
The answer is 3:16
